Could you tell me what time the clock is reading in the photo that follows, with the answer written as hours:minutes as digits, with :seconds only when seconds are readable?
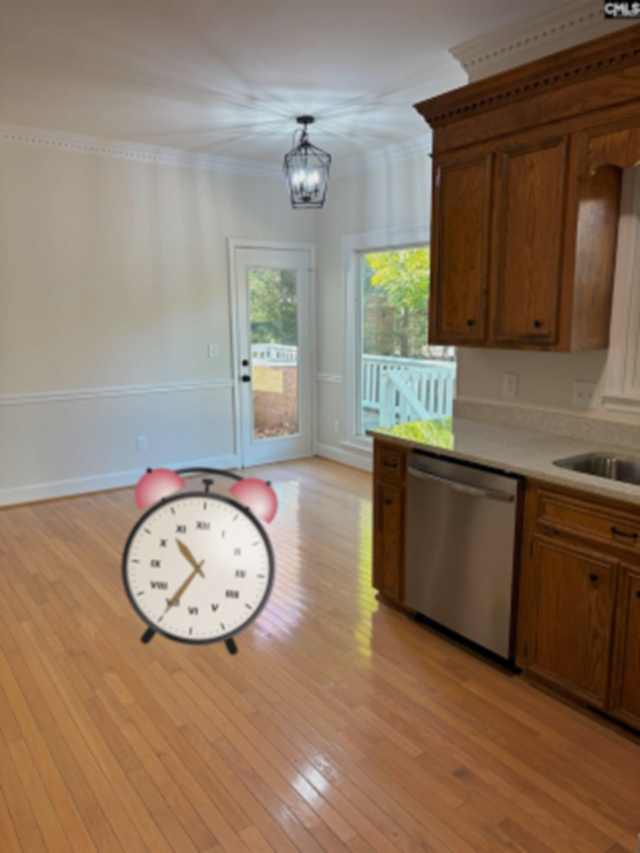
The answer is 10:35
